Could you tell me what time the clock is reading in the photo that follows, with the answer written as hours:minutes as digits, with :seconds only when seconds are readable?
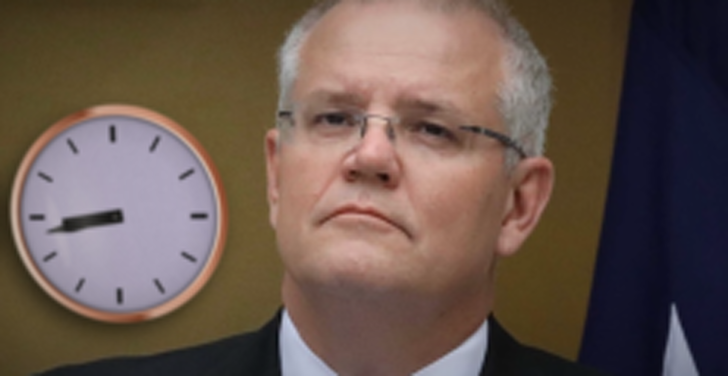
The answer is 8:43
